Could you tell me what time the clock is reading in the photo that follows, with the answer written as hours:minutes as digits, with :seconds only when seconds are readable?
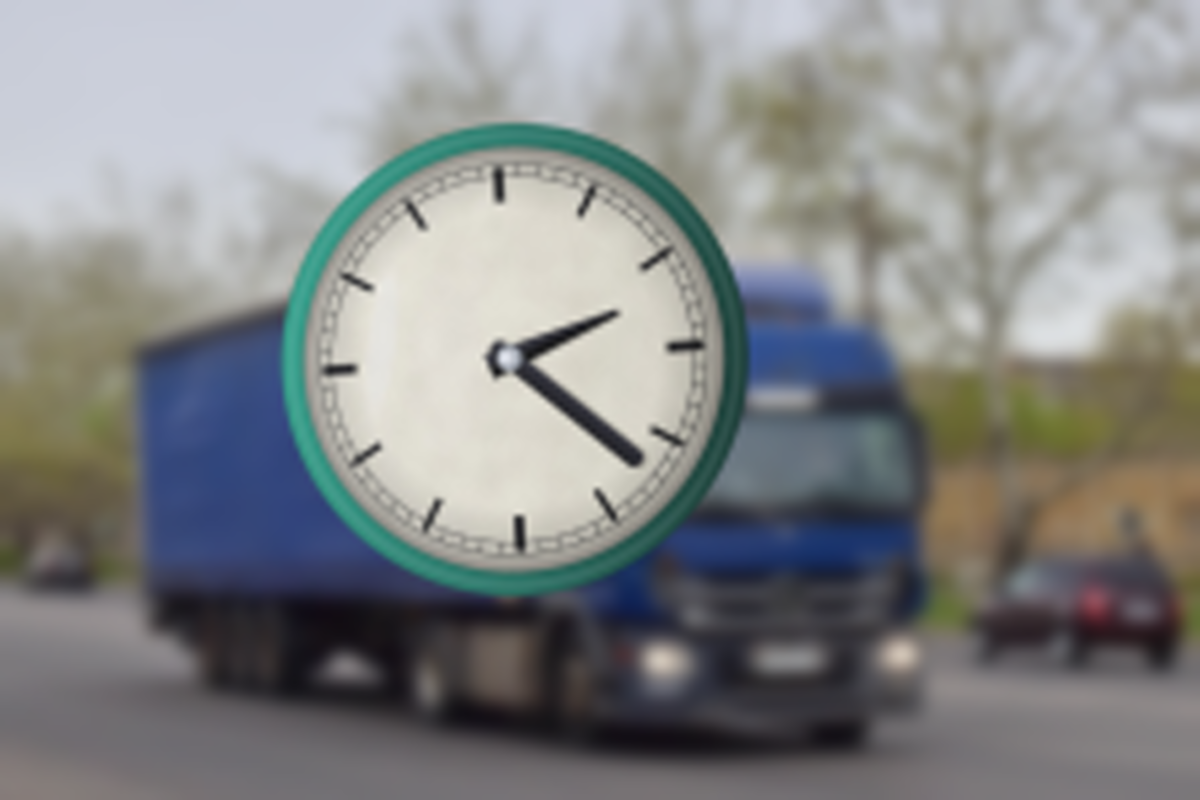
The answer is 2:22
